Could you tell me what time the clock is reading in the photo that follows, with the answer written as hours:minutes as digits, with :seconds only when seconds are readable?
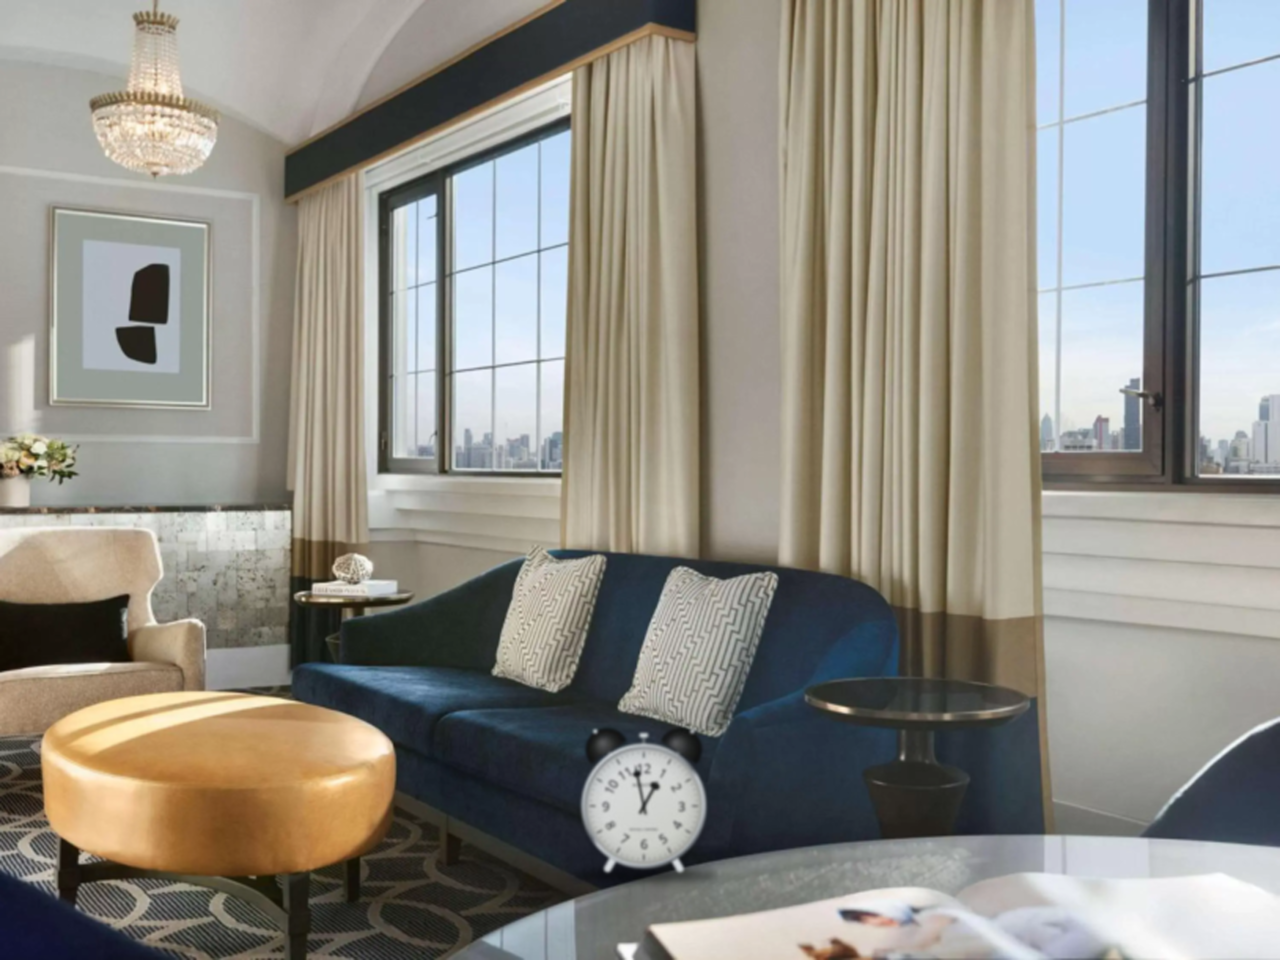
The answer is 12:58
